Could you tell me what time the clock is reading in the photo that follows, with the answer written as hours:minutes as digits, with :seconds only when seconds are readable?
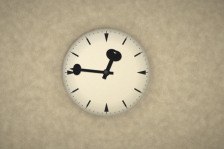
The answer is 12:46
